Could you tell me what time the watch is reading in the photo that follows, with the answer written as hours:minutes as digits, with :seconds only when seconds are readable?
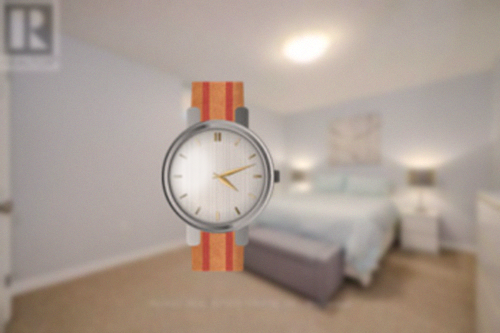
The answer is 4:12
